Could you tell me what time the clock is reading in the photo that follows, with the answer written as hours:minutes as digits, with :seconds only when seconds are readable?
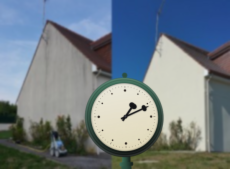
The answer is 1:11
